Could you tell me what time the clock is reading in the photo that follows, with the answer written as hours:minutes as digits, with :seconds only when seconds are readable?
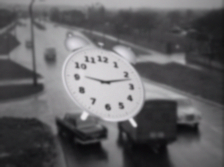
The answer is 9:12
